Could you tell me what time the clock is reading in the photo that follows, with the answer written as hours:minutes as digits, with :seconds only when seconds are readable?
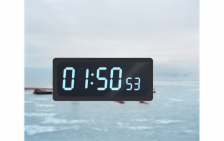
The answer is 1:50:53
